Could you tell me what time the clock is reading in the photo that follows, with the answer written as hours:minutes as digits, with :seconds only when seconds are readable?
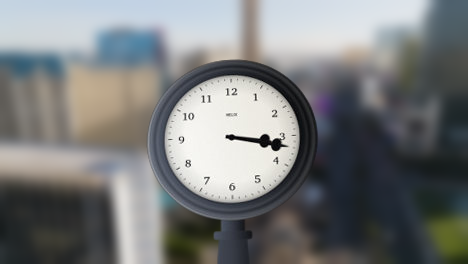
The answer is 3:17
